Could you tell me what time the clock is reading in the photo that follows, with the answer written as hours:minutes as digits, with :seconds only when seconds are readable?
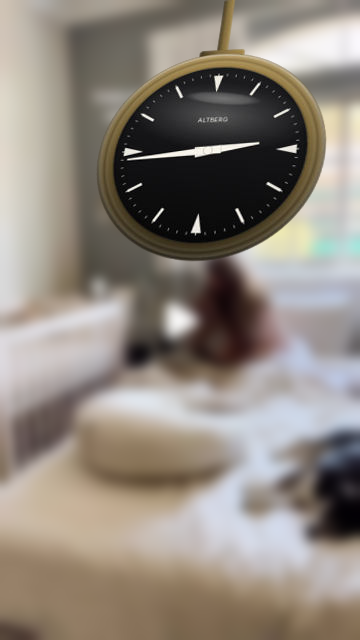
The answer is 2:44
